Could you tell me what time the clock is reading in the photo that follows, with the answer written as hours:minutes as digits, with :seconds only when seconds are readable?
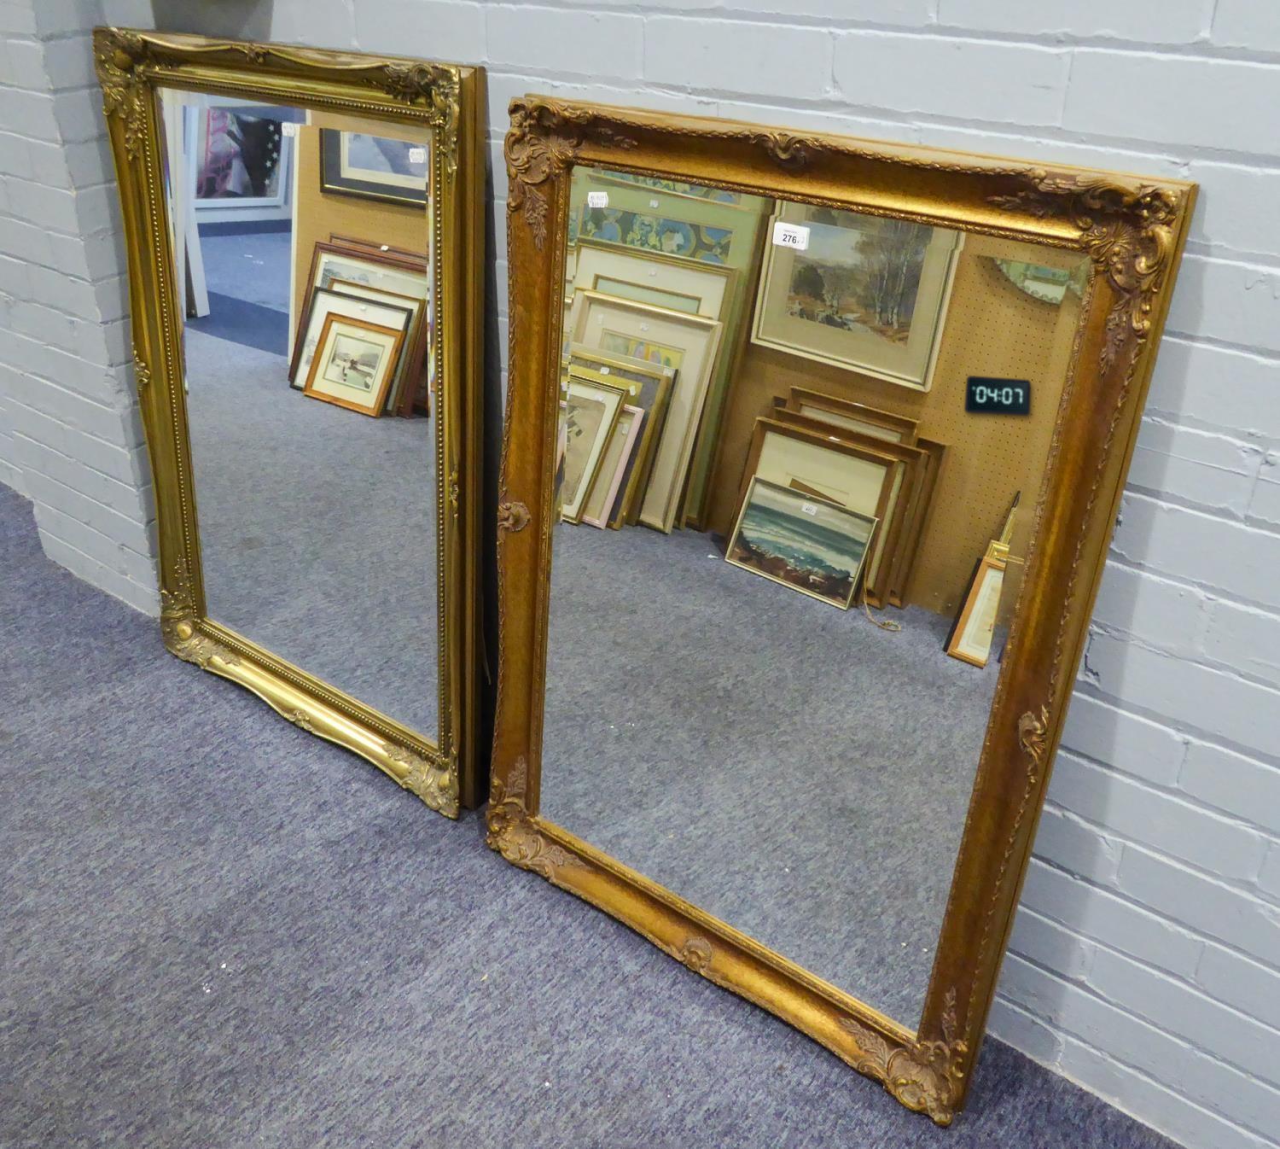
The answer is 4:07
